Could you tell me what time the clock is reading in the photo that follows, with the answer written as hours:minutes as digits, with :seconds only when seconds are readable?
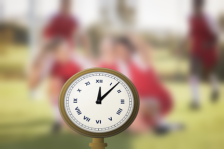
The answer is 12:07
